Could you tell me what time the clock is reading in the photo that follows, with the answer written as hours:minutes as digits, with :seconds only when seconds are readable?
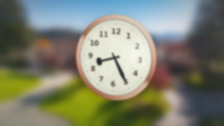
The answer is 8:25
